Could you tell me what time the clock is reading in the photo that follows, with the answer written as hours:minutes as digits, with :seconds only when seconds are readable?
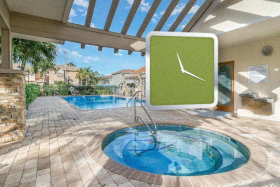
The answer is 11:19
